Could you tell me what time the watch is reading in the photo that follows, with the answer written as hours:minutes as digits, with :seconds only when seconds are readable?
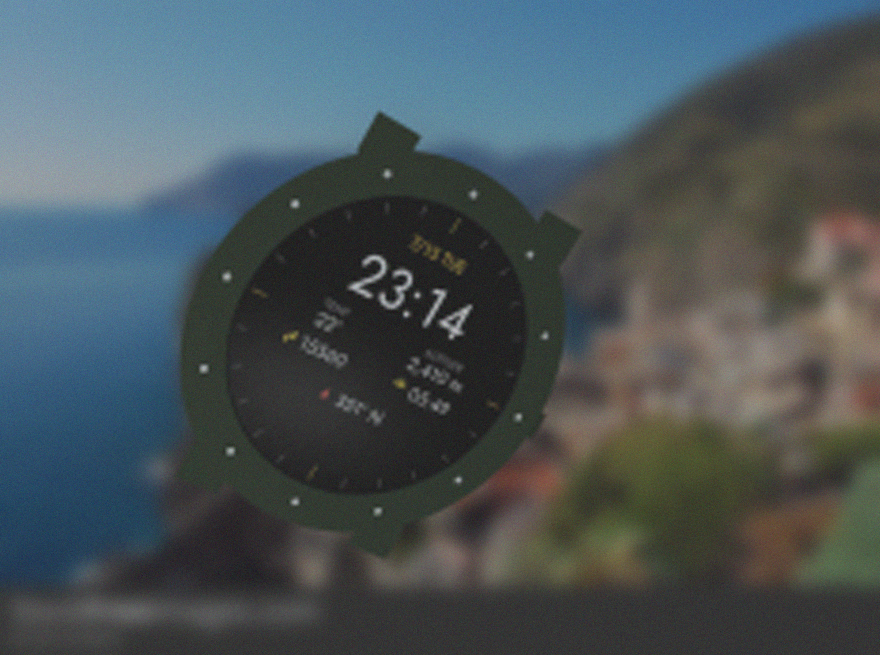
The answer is 23:14
